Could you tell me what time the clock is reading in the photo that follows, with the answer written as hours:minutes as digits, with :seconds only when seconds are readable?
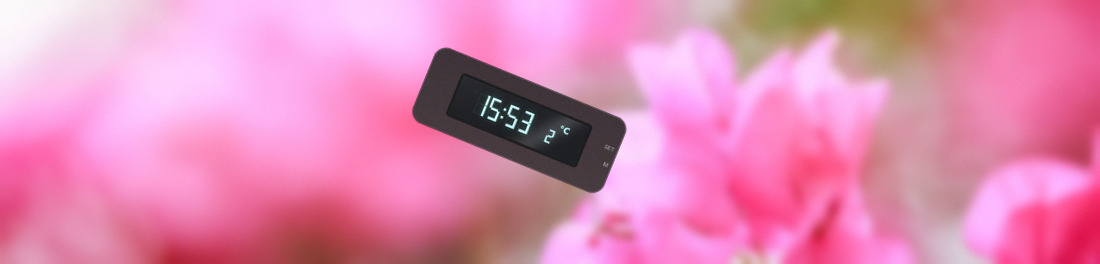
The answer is 15:53
